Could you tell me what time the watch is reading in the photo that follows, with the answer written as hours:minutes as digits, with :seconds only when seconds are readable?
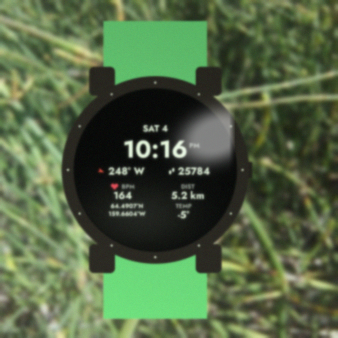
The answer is 10:16
